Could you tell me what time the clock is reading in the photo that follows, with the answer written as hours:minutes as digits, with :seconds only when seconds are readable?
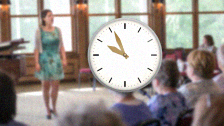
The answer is 9:56
